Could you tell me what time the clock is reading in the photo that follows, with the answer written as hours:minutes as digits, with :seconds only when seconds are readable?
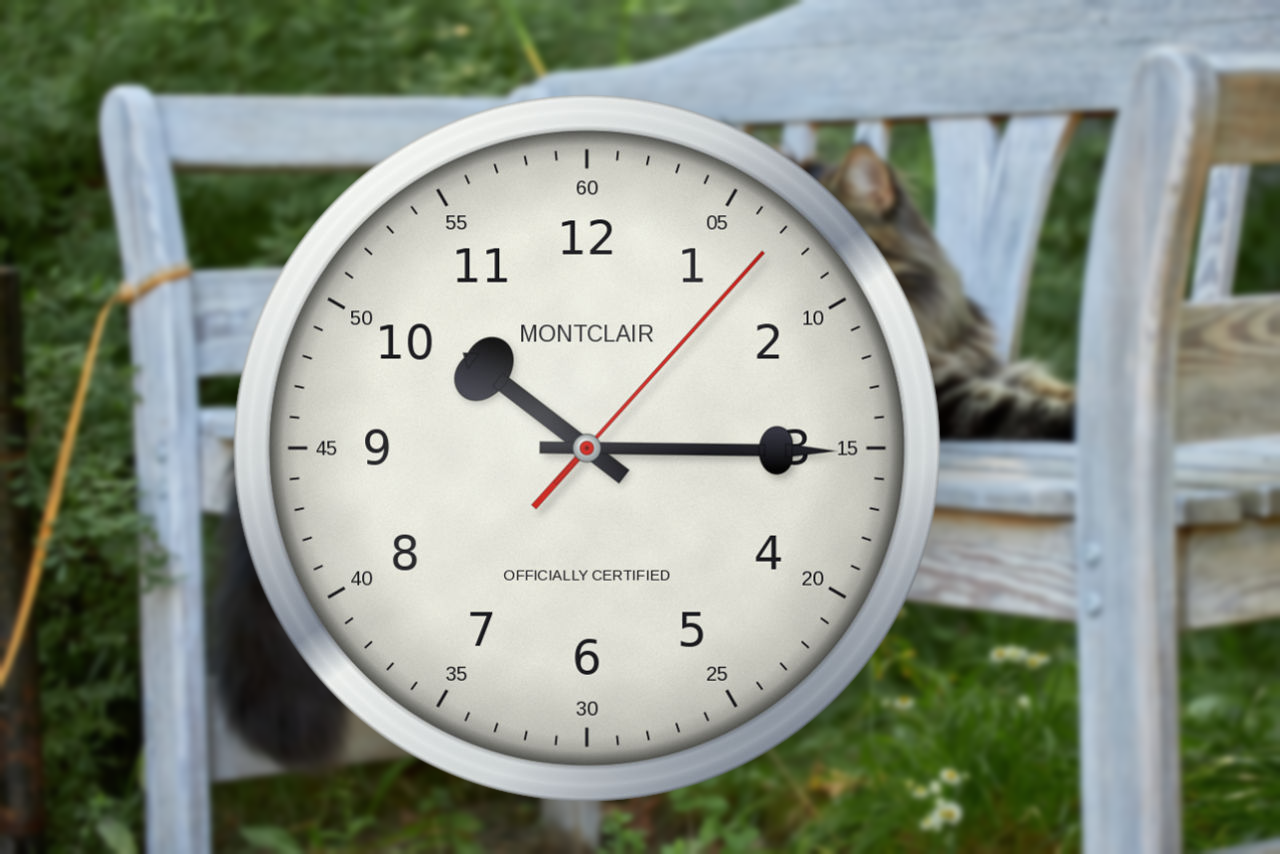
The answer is 10:15:07
